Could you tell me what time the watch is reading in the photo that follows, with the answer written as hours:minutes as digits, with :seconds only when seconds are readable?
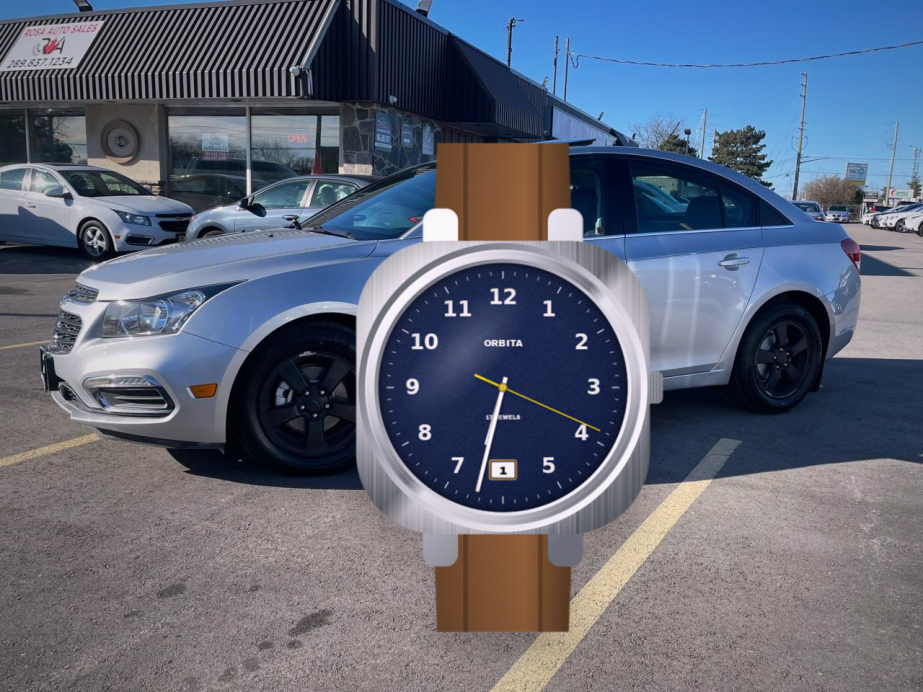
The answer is 6:32:19
